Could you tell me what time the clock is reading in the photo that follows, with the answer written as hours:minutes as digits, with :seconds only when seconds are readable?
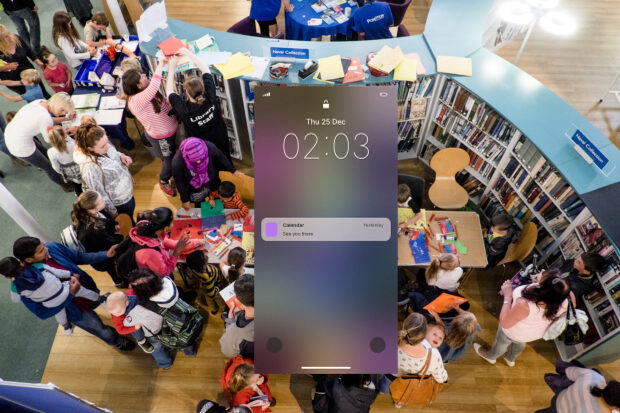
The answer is 2:03
